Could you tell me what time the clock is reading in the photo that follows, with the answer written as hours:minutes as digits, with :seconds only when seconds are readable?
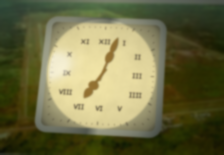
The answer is 7:03
